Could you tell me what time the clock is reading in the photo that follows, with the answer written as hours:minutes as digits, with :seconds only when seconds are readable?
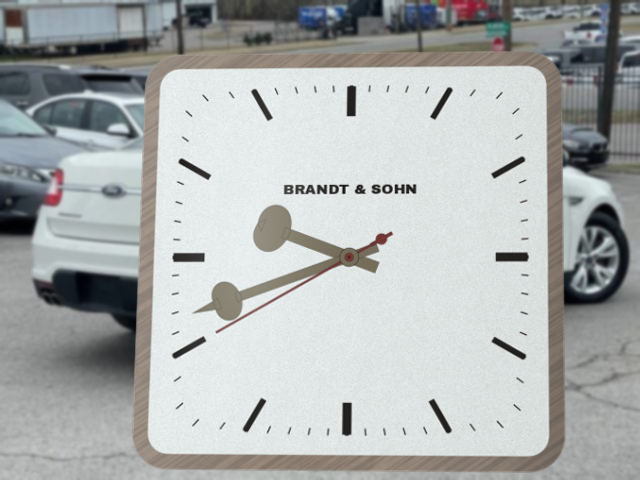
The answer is 9:41:40
